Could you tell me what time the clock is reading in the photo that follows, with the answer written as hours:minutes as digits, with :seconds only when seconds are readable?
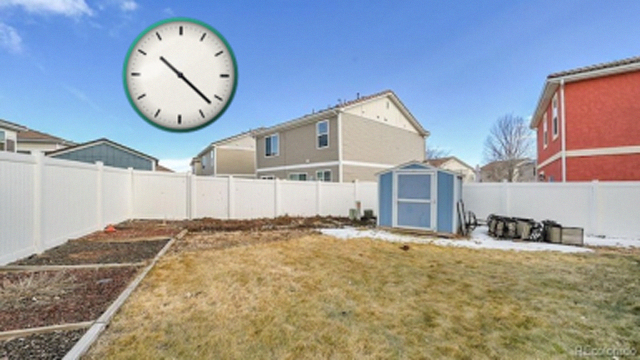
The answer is 10:22
